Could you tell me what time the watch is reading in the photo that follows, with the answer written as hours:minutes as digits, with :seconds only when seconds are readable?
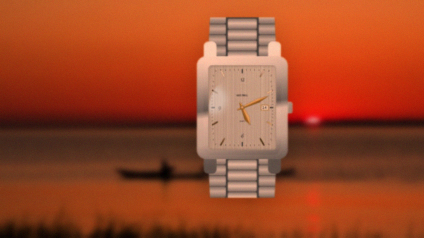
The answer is 5:11
